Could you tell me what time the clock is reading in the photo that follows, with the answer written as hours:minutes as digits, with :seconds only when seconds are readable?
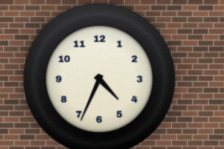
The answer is 4:34
